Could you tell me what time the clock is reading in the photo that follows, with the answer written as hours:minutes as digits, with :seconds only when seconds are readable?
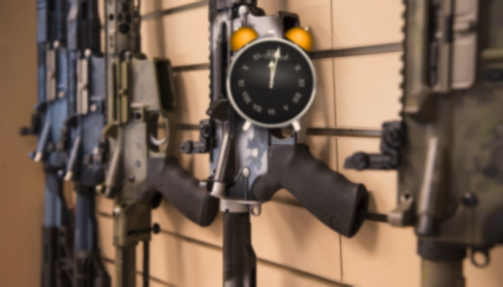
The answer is 12:02
